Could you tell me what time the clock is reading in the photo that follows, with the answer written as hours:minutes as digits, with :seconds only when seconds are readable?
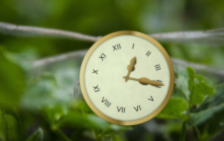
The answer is 1:20
